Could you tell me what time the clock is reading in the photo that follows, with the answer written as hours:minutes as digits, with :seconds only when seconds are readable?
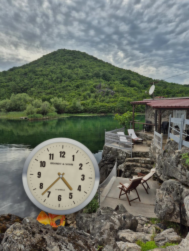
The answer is 4:37
